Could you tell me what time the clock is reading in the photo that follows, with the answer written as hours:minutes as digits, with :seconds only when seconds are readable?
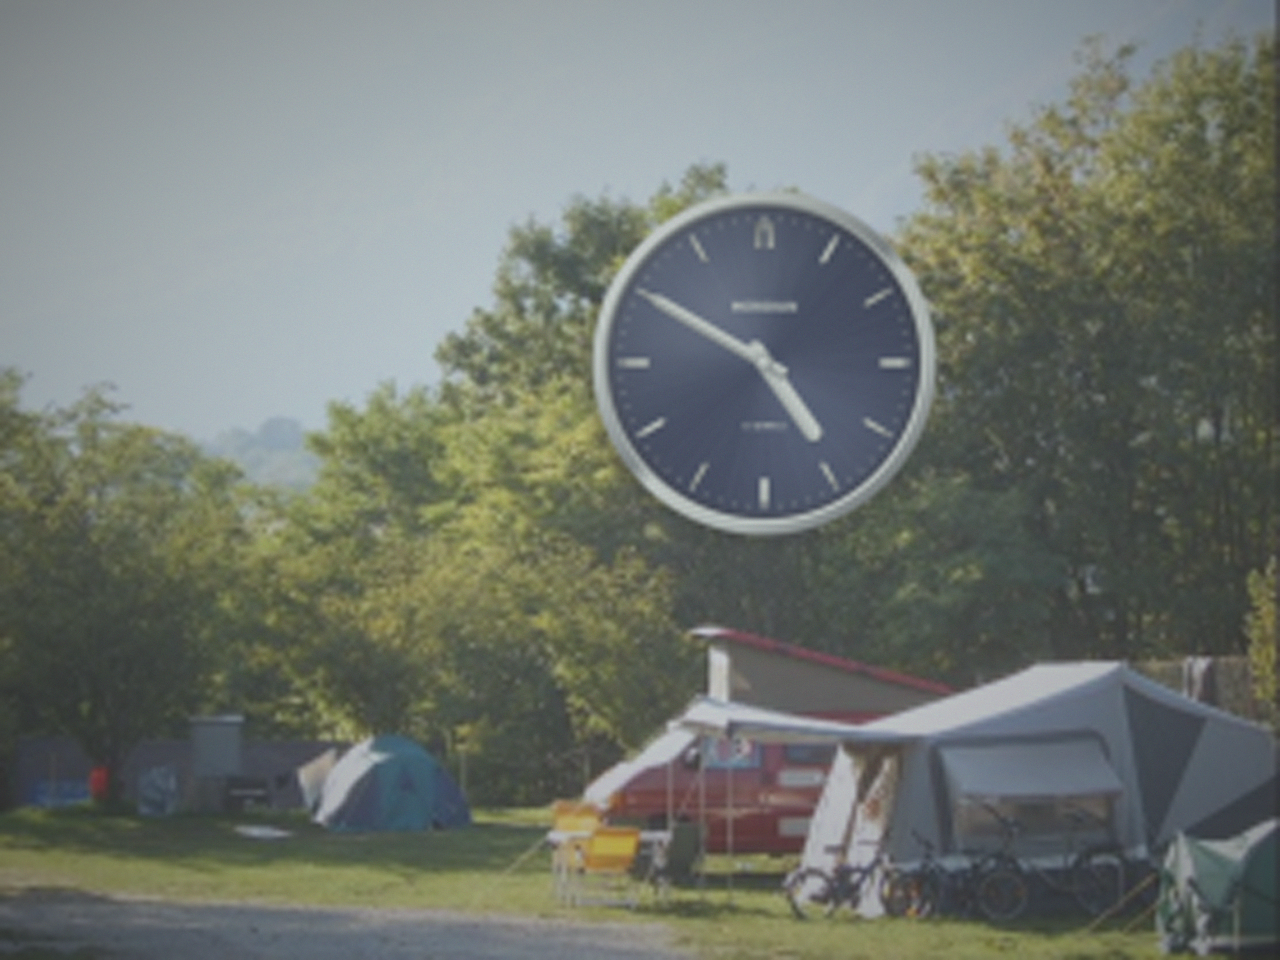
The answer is 4:50
